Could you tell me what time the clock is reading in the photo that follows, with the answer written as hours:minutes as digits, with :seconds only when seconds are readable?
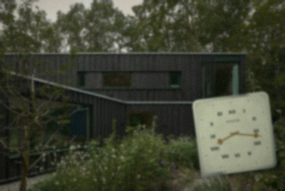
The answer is 8:17
